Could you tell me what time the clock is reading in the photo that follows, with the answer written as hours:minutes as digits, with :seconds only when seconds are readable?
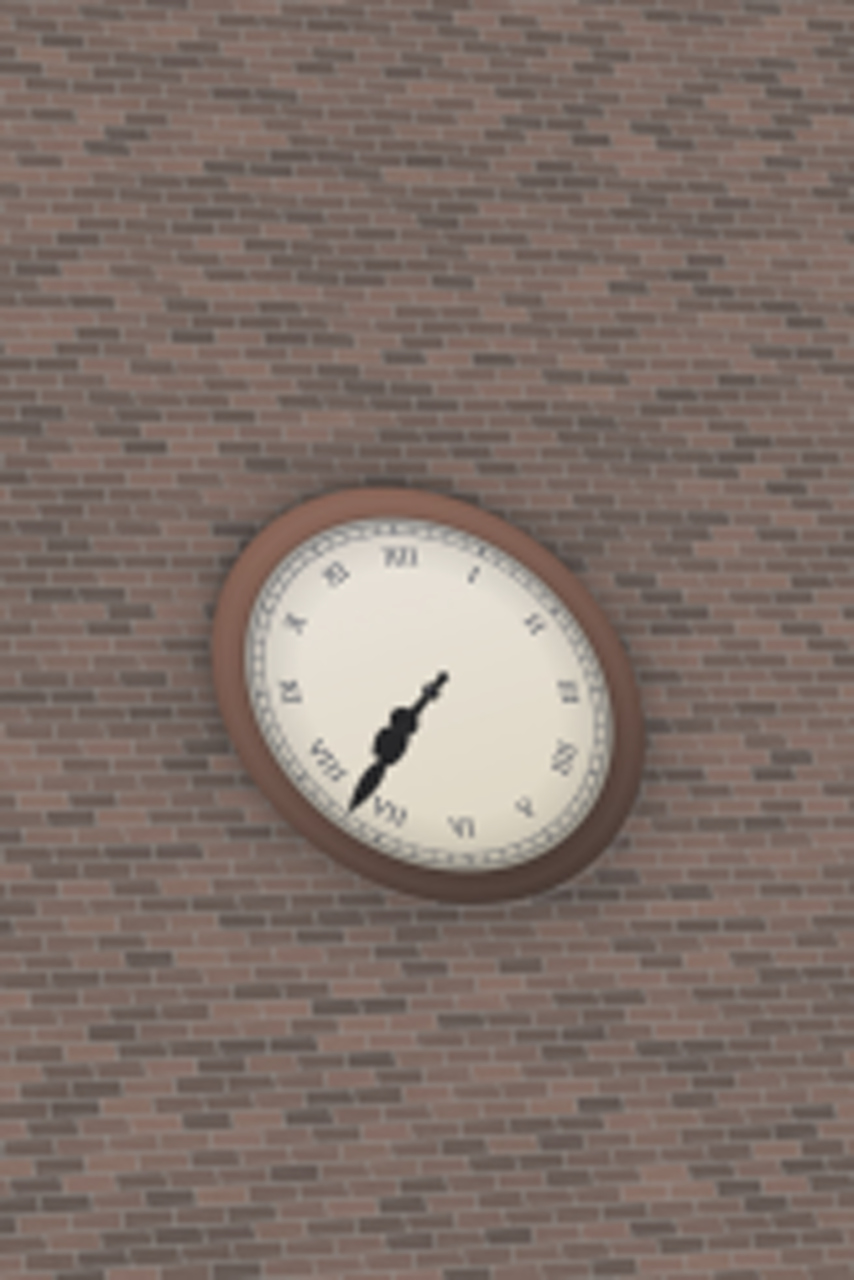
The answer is 7:37
